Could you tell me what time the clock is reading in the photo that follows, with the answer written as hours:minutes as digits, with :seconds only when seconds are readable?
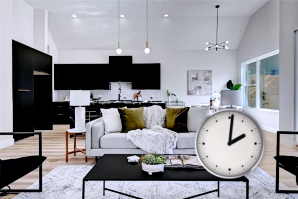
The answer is 2:01
